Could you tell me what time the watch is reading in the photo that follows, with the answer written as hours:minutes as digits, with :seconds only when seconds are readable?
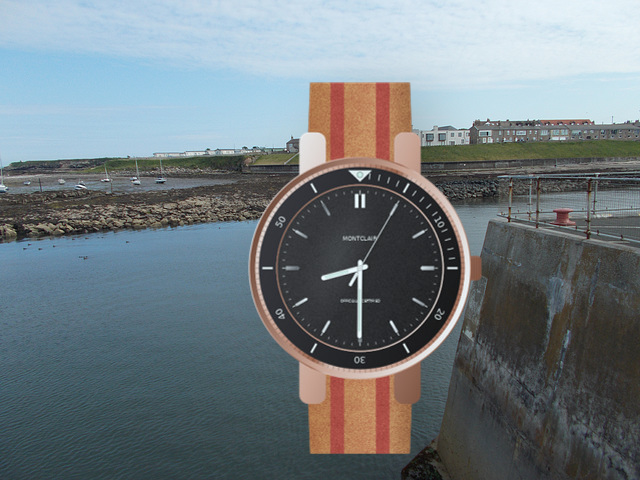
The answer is 8:30:05
